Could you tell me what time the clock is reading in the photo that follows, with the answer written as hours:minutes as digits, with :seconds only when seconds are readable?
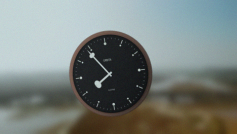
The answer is 7:54
